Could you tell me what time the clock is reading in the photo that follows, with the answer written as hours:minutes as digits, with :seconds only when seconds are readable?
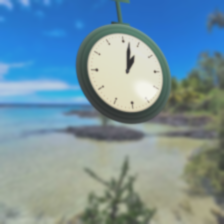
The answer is 1:02
